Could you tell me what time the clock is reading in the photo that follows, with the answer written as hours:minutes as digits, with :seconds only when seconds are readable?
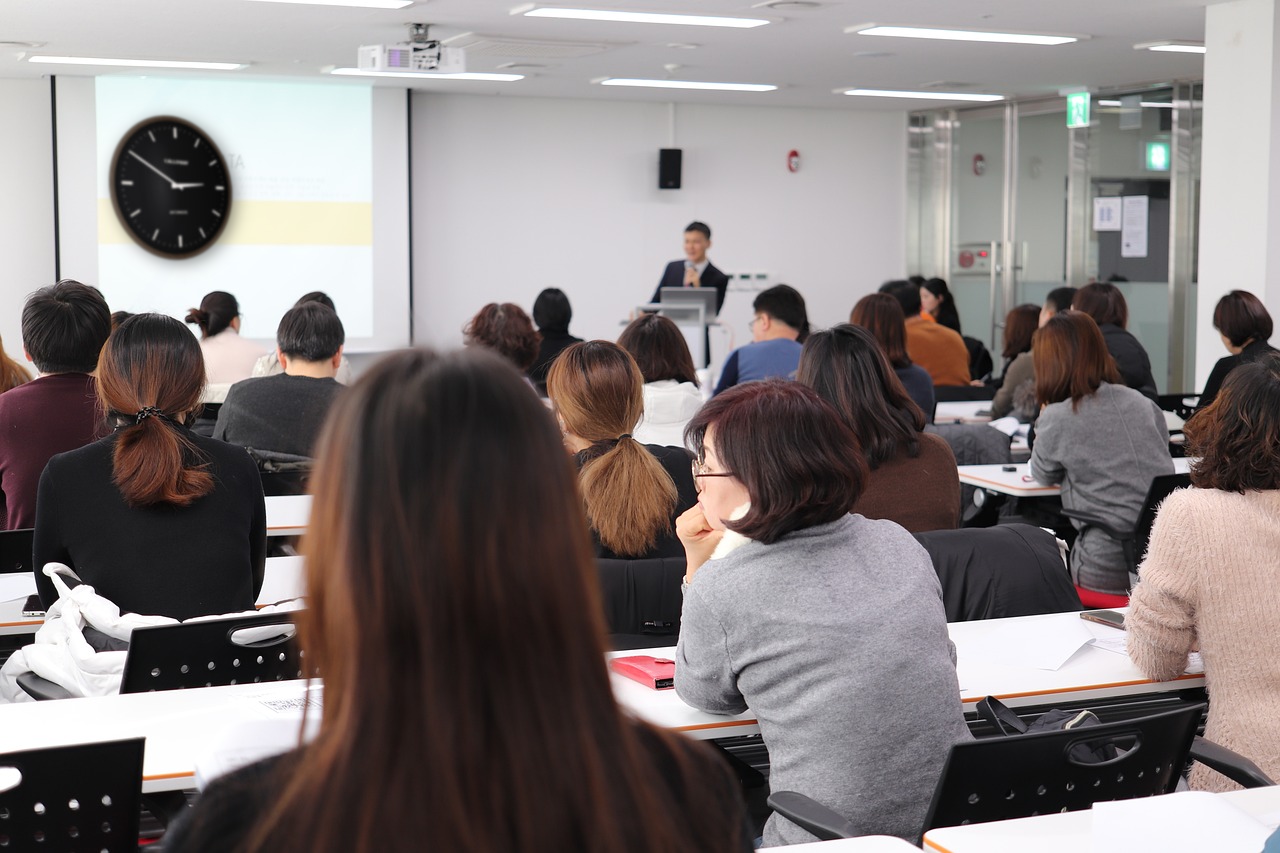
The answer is 2:50
